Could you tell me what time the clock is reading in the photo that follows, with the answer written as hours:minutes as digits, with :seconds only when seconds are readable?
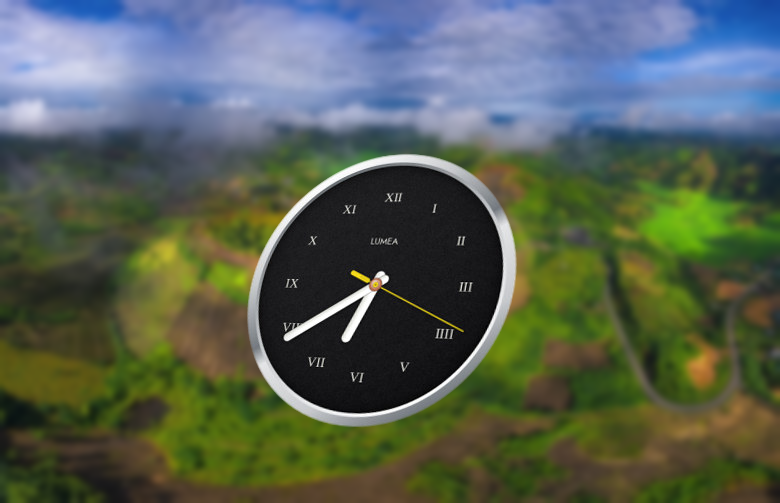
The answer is 6:39:19
